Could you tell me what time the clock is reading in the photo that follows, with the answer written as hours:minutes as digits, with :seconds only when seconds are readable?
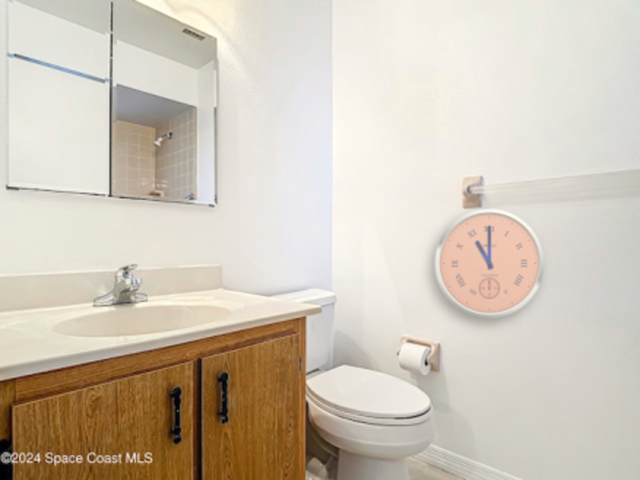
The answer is 11:00
